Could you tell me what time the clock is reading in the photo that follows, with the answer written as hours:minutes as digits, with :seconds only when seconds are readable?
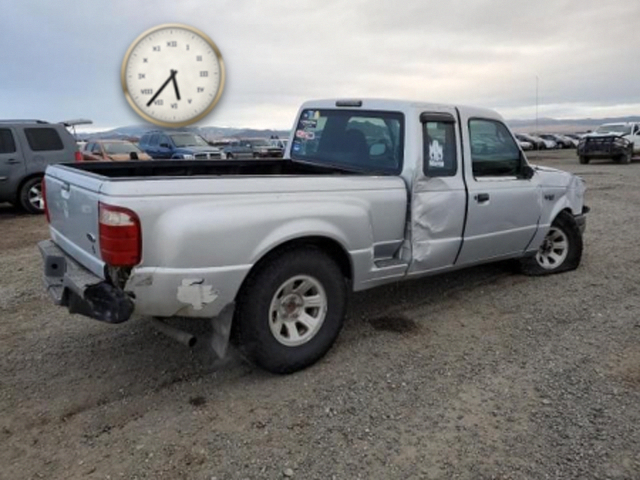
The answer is 5:37
